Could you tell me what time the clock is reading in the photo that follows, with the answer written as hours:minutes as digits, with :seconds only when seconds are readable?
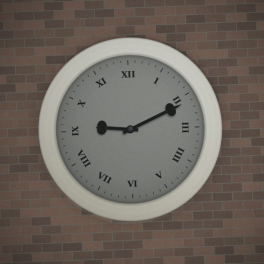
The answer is 9:11
